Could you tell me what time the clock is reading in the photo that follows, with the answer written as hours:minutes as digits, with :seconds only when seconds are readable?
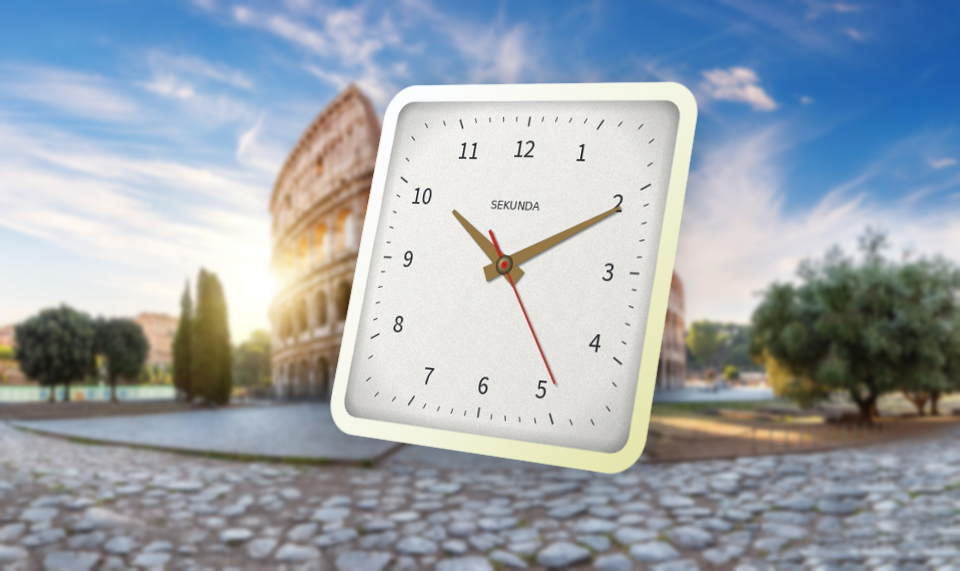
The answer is 10:10:24
